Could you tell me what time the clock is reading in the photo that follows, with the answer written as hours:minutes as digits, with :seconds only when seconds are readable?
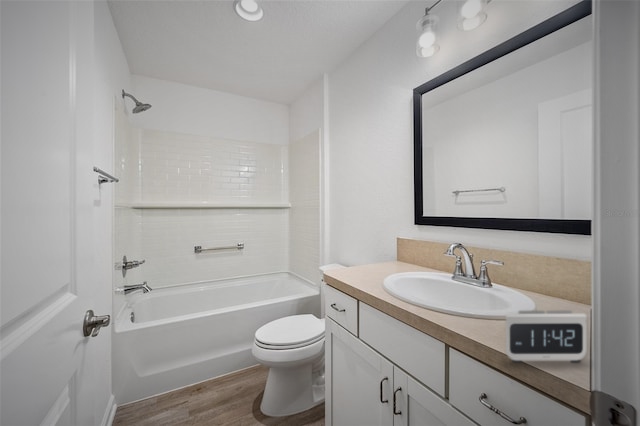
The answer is 11:42
